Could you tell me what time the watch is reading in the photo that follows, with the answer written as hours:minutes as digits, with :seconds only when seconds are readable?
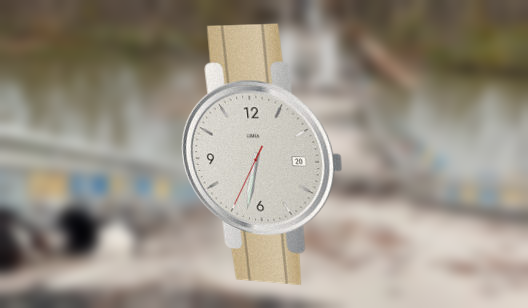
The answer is 6:32:35
